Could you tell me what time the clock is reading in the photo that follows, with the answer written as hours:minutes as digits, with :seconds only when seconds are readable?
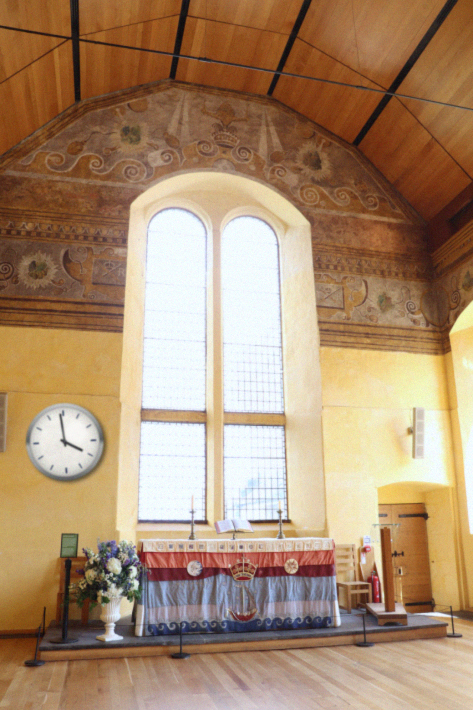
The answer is 3:59
